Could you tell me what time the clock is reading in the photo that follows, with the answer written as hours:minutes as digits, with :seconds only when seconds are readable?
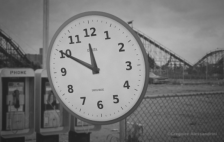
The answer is 11:50
